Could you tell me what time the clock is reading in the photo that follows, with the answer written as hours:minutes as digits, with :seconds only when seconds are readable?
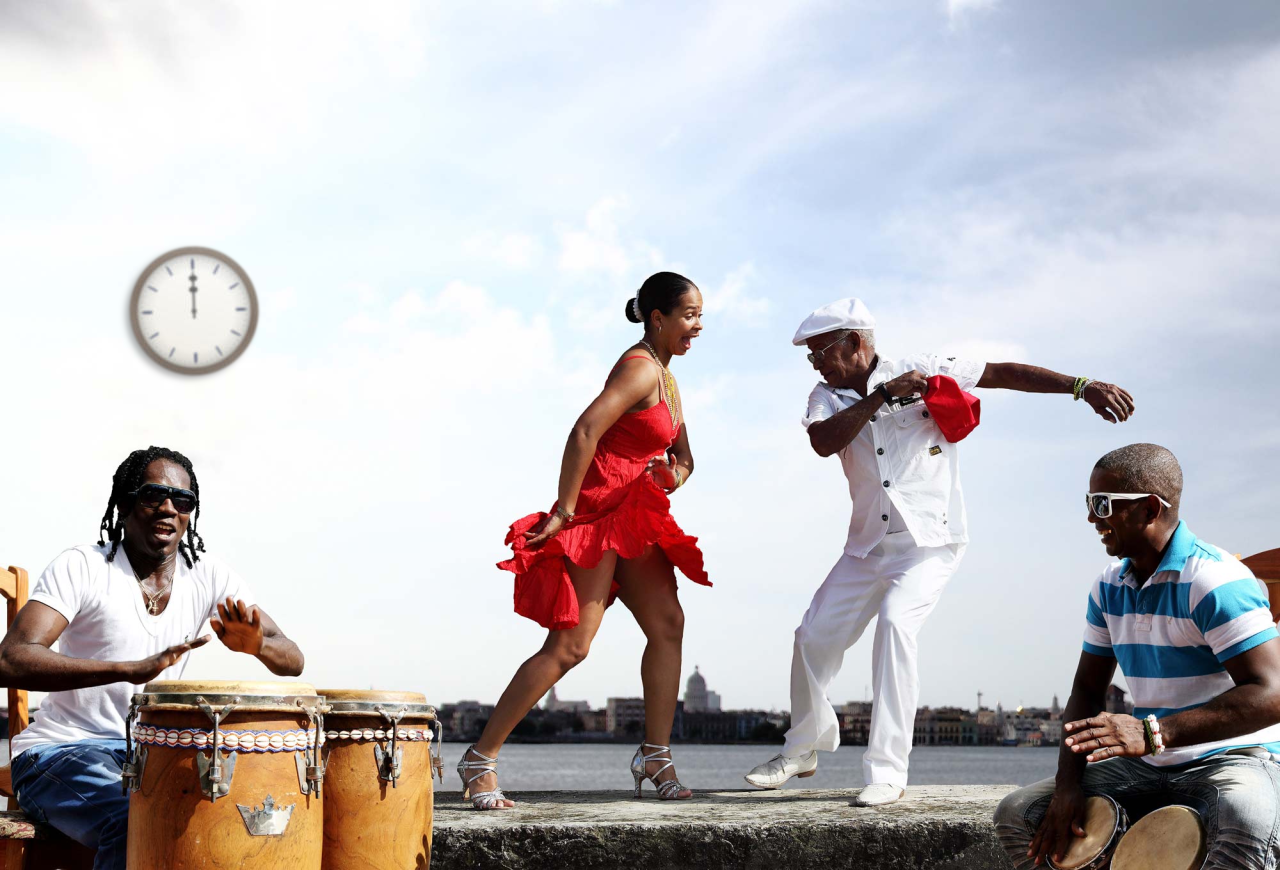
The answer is 12:00
